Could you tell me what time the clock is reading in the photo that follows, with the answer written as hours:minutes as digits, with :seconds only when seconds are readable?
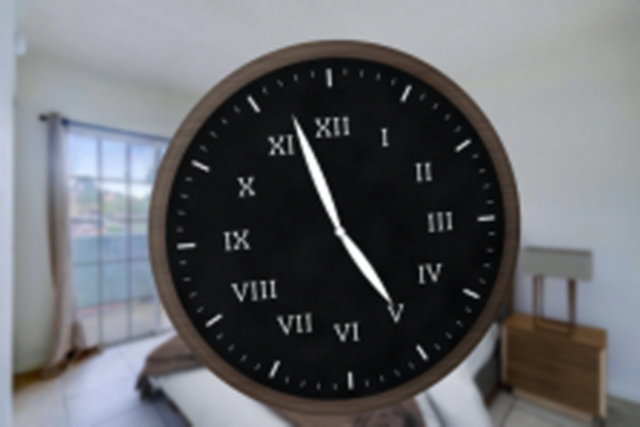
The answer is 4:57
